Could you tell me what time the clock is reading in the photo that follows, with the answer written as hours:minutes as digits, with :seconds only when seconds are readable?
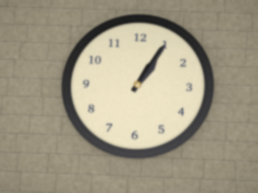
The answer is 1:05
